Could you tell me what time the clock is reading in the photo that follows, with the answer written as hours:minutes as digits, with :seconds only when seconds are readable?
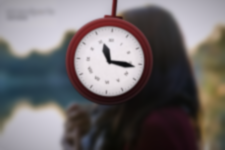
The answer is 11:16
